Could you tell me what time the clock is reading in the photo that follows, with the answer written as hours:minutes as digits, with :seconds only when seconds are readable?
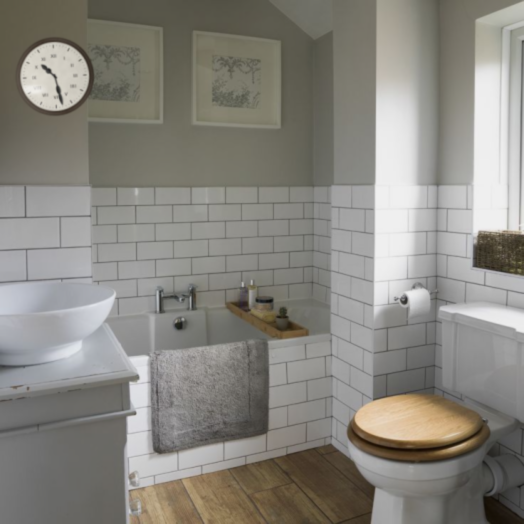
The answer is 10:28
